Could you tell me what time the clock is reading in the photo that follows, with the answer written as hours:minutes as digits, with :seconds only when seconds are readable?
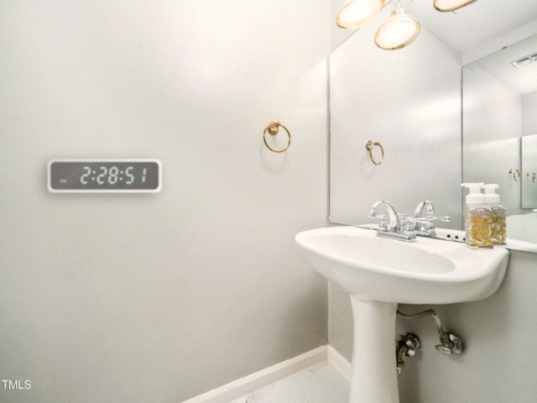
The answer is 2:28:51
